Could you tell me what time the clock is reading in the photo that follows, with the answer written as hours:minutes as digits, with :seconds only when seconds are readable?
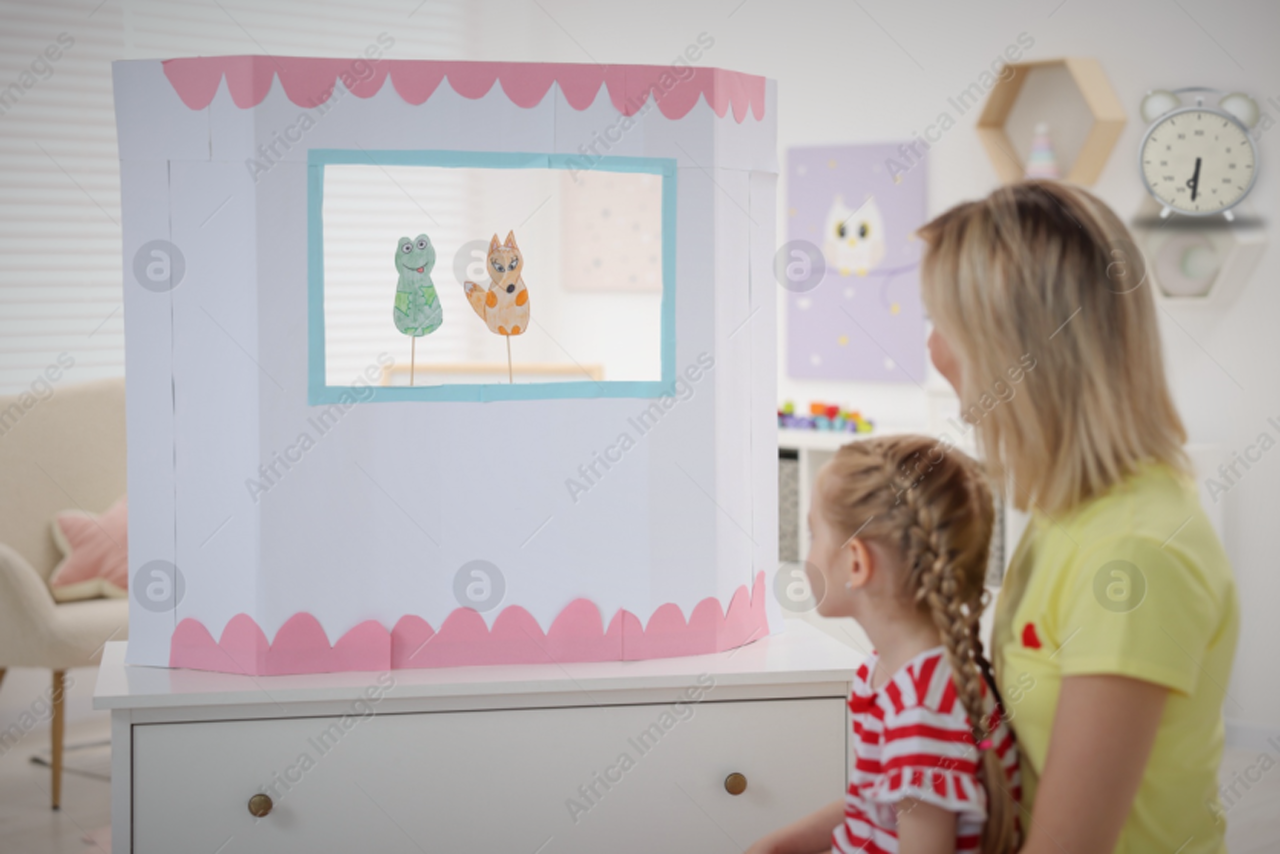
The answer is 6:31
